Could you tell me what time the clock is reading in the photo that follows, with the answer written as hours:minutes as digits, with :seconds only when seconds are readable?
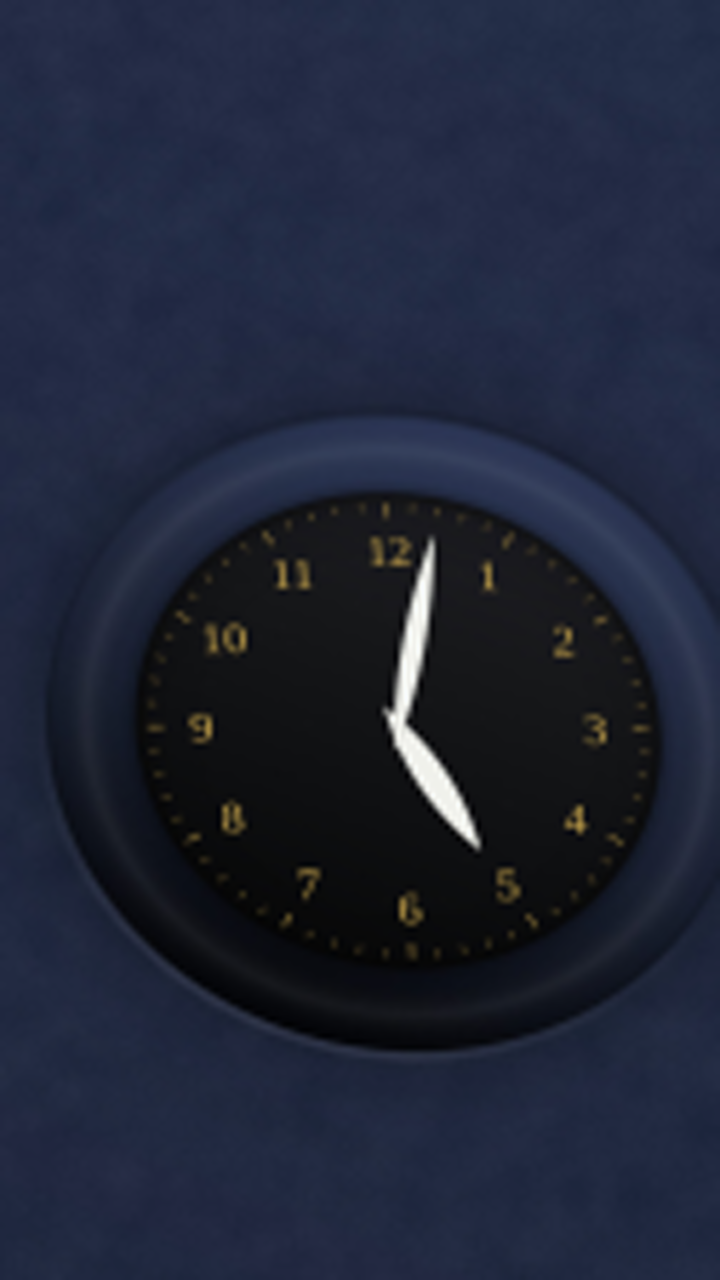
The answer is 5:02
